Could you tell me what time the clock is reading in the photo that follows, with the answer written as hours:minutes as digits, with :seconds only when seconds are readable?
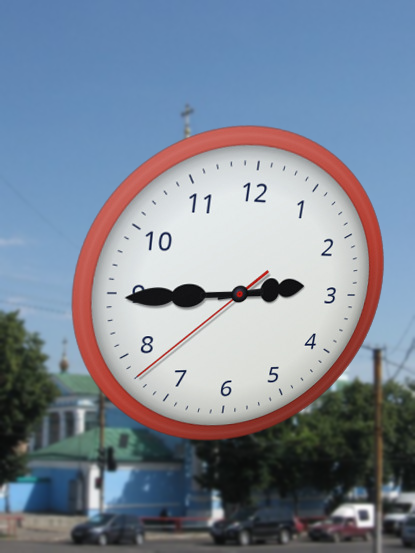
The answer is 2:44:38
